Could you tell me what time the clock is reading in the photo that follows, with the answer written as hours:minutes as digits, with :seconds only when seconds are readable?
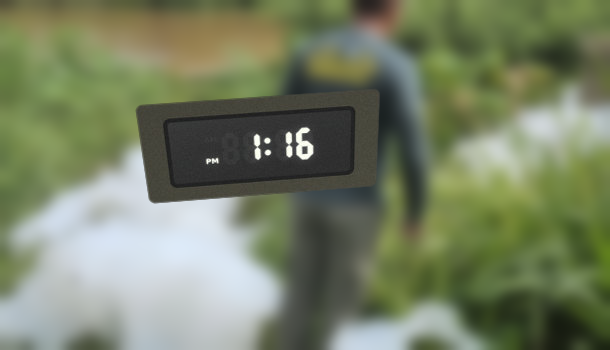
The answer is 1:16
